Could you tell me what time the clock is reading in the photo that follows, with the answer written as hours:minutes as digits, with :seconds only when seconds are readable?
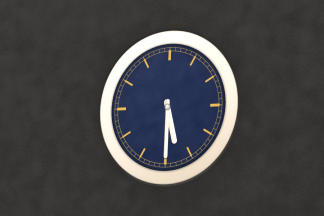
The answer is 5:30
